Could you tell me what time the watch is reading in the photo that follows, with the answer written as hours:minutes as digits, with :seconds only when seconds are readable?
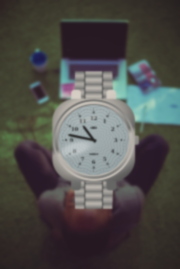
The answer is 10:47
